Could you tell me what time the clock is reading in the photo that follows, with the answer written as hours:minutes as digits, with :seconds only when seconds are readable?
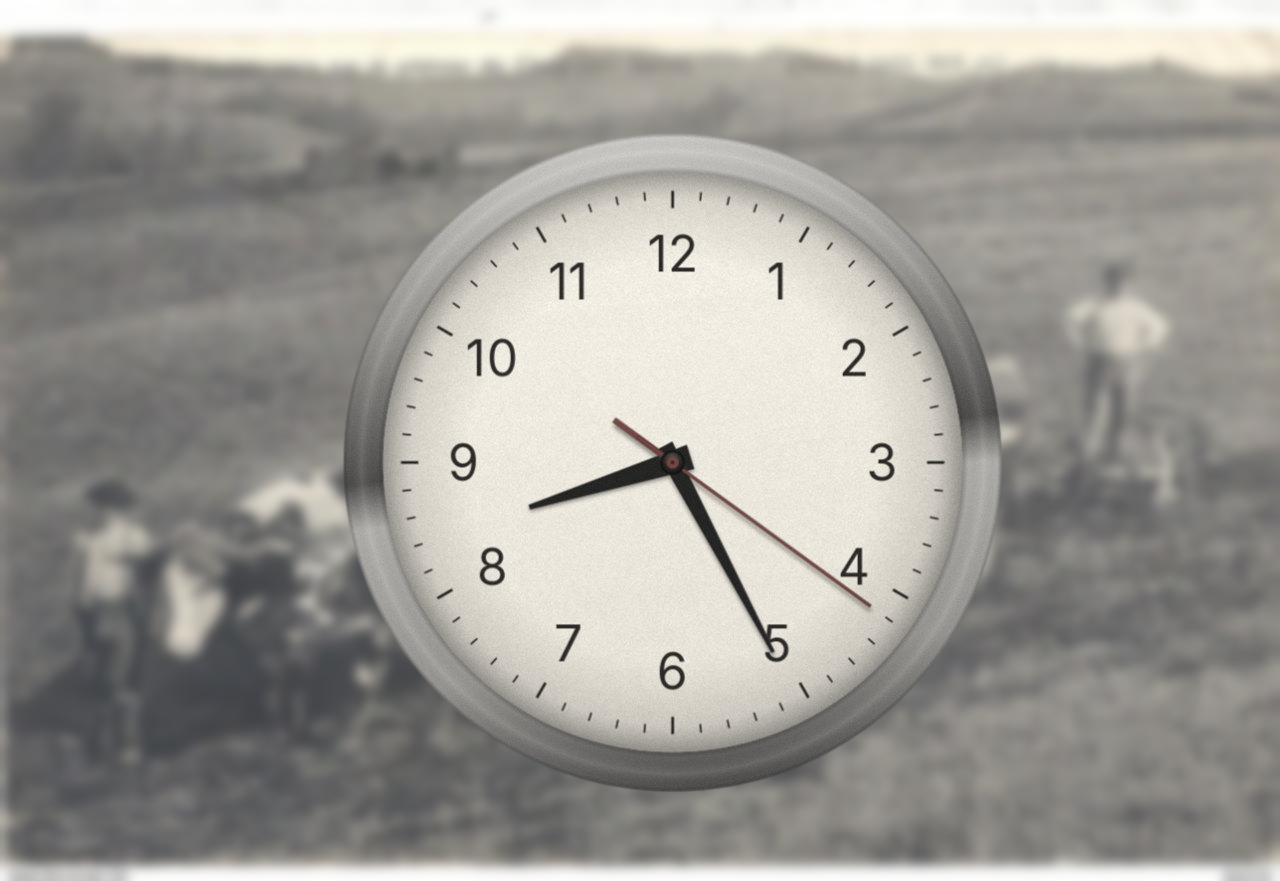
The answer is 8:25:21
